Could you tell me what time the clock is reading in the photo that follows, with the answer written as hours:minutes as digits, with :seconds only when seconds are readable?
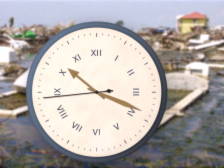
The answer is 10:18:44
